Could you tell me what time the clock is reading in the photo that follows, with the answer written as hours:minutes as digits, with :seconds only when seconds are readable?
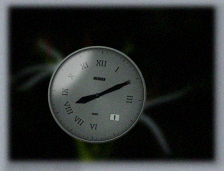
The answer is 8:10
